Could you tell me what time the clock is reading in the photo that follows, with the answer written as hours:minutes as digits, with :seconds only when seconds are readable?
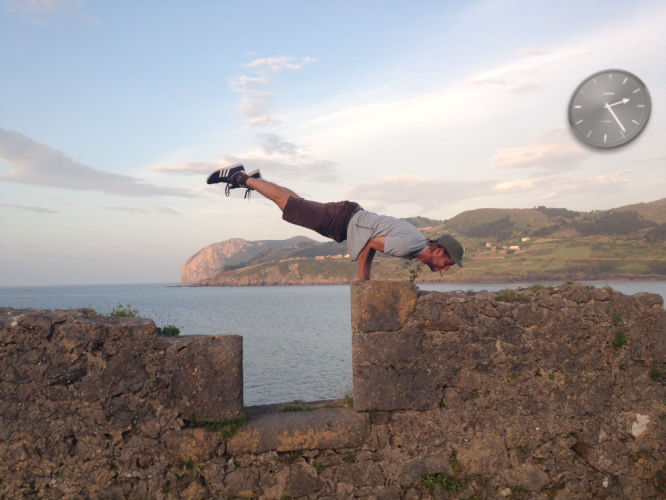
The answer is 2:24
